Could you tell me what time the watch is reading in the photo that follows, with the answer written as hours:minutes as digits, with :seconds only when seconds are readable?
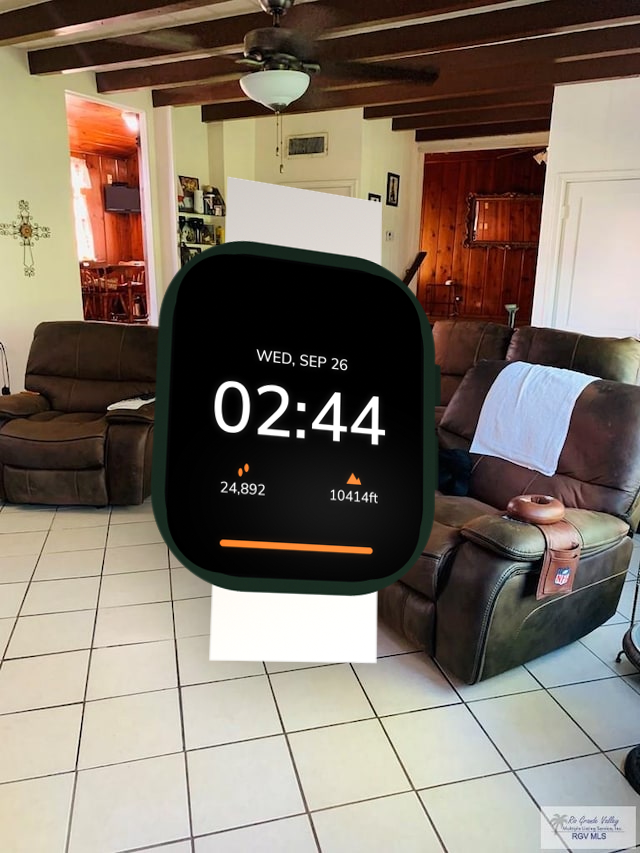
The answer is 2:44
